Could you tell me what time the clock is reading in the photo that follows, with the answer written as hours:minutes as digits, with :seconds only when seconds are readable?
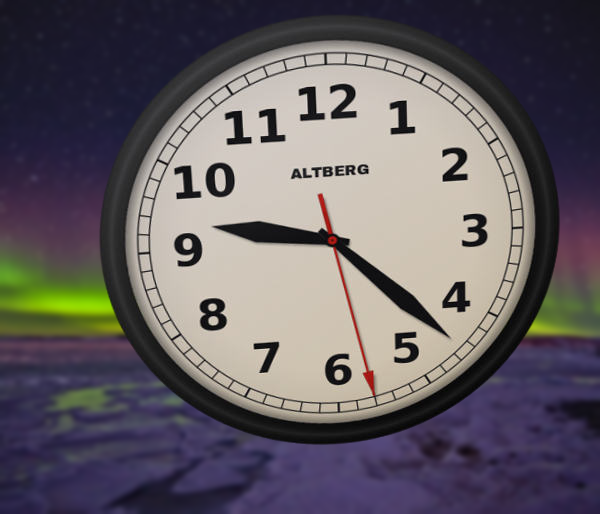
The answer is 9:22:28
